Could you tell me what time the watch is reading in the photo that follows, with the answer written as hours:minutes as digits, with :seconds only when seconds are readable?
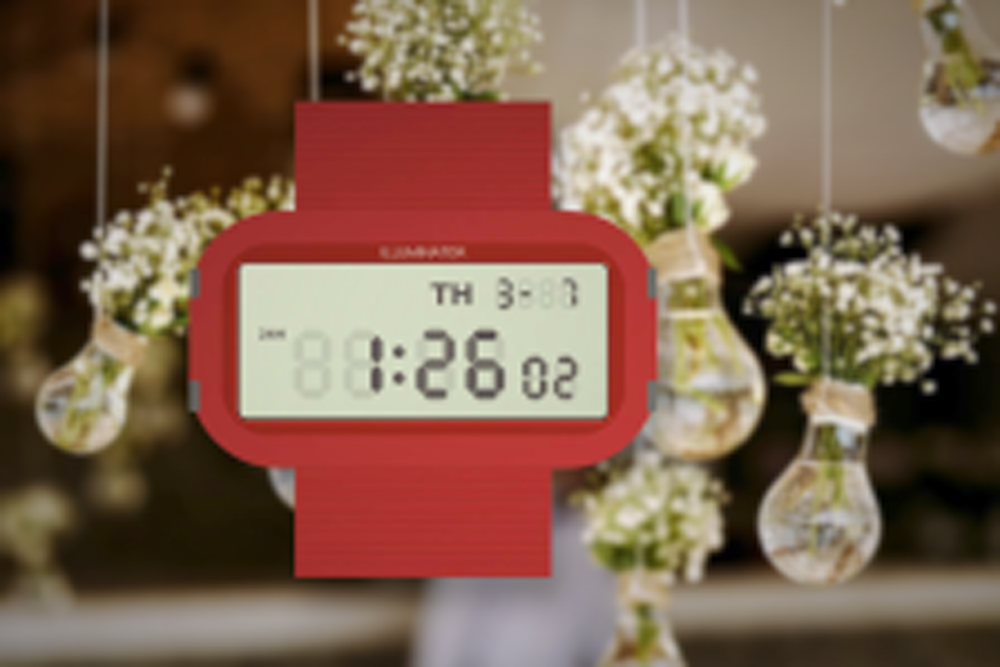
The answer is 1:26:02
